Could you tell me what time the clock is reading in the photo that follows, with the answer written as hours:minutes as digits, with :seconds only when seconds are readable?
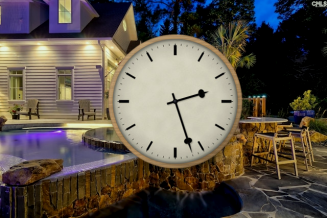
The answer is 2:27
